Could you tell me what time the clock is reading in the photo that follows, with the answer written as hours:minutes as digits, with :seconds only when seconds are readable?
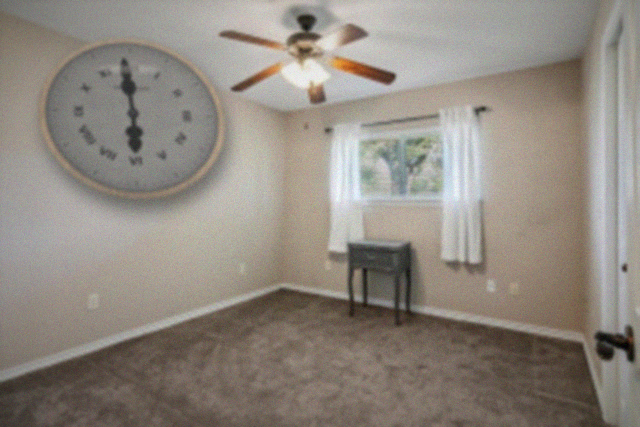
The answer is 5:59
